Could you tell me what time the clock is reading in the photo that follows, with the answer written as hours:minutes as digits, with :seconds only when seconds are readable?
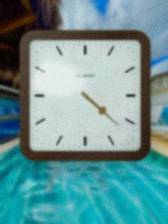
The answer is 4:22
